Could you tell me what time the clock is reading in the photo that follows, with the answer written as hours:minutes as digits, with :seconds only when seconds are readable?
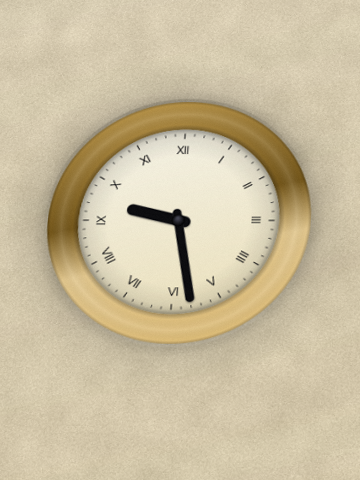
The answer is 9:28
